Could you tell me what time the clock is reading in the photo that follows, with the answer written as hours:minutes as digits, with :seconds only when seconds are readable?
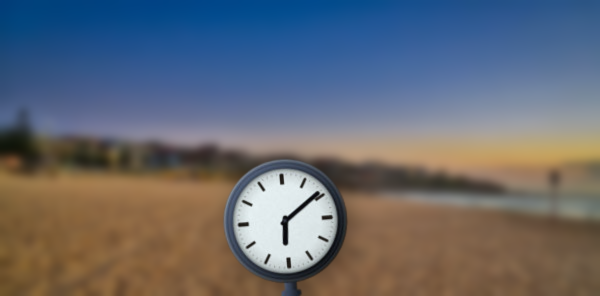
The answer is 6:09
